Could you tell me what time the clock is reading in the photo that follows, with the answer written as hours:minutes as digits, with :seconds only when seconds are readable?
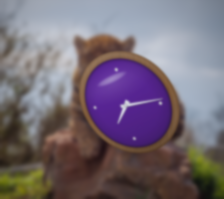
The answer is 7:14
